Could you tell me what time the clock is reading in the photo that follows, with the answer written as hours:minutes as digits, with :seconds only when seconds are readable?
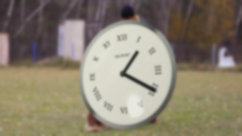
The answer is 1:20
